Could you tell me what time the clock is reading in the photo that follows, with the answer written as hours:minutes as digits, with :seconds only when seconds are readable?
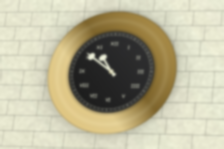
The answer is 10:51
